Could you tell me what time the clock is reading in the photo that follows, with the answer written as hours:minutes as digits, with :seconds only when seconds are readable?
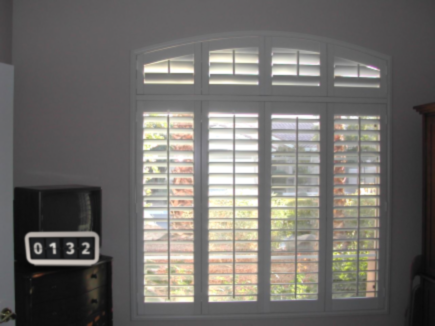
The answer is 1:32
